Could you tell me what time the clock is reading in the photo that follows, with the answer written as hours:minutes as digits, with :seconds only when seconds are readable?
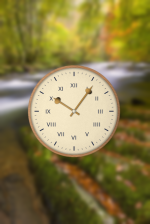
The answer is 10:06
